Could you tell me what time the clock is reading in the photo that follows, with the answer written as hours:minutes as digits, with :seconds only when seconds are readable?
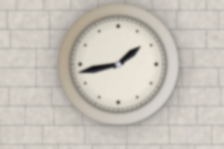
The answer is 1:43
